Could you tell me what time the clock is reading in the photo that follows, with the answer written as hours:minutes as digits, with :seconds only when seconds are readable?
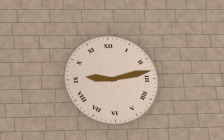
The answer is 9:13
